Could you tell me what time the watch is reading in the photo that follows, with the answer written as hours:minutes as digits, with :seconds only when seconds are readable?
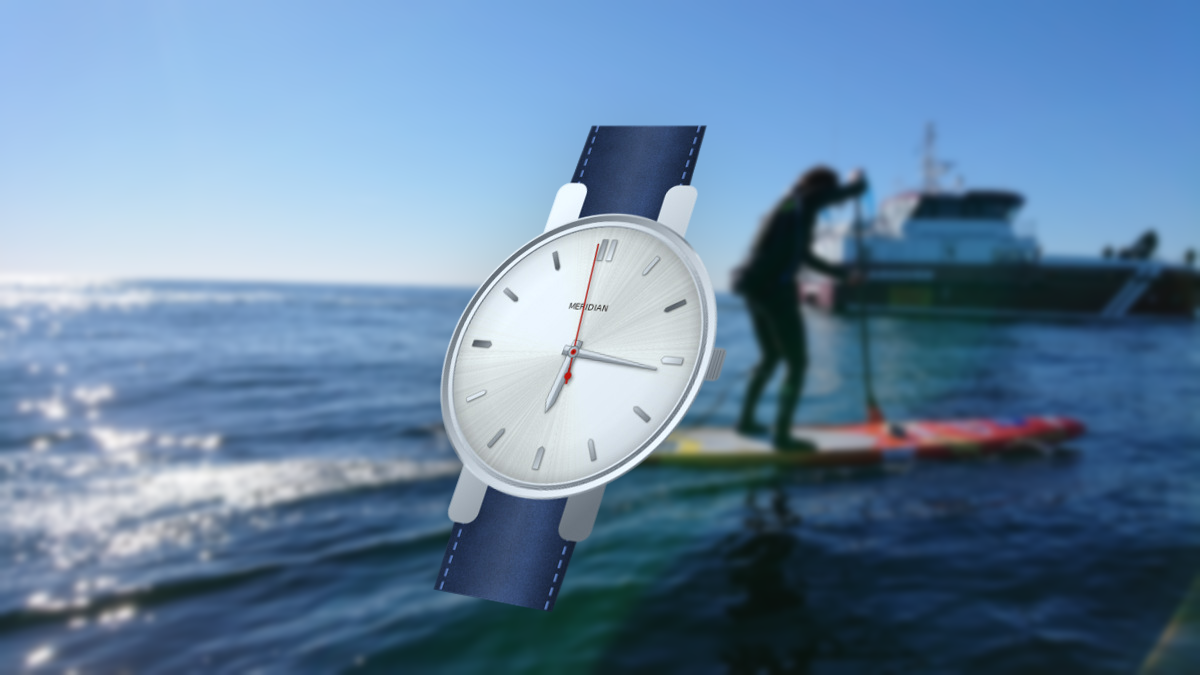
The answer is 6:15:59
